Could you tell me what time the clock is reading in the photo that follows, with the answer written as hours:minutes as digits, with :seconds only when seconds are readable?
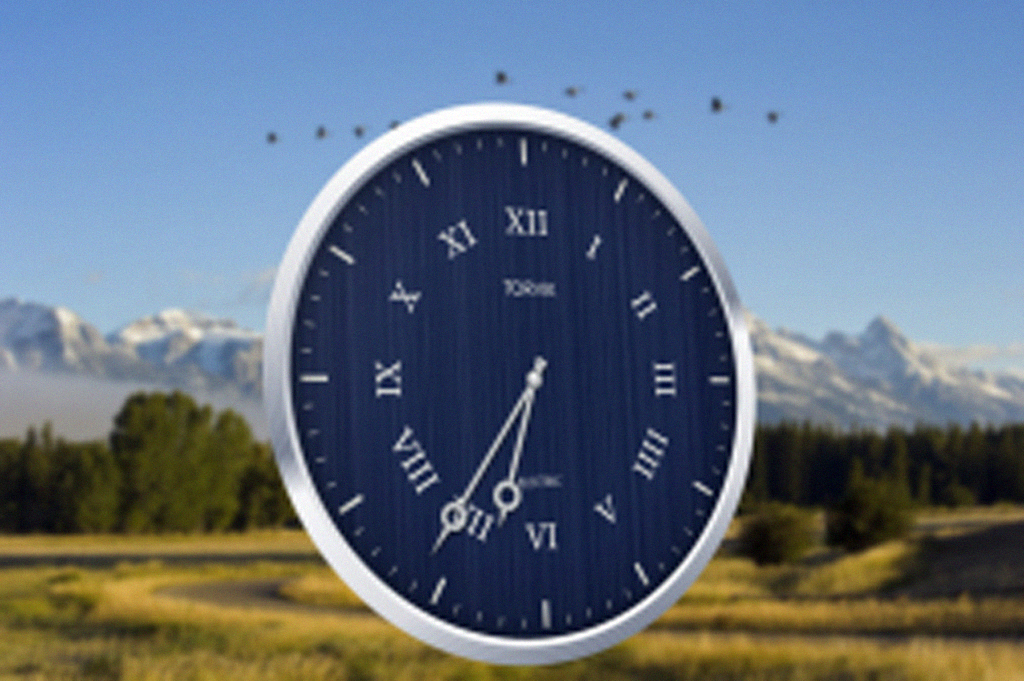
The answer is 6:36
